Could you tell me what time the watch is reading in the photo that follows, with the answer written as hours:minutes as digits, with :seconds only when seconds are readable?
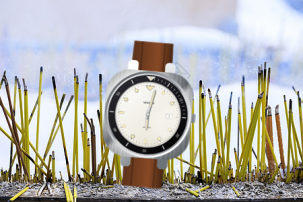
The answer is 6:02
